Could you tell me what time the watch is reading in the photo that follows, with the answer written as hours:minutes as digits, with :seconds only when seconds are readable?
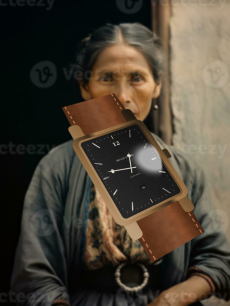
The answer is 12:47
